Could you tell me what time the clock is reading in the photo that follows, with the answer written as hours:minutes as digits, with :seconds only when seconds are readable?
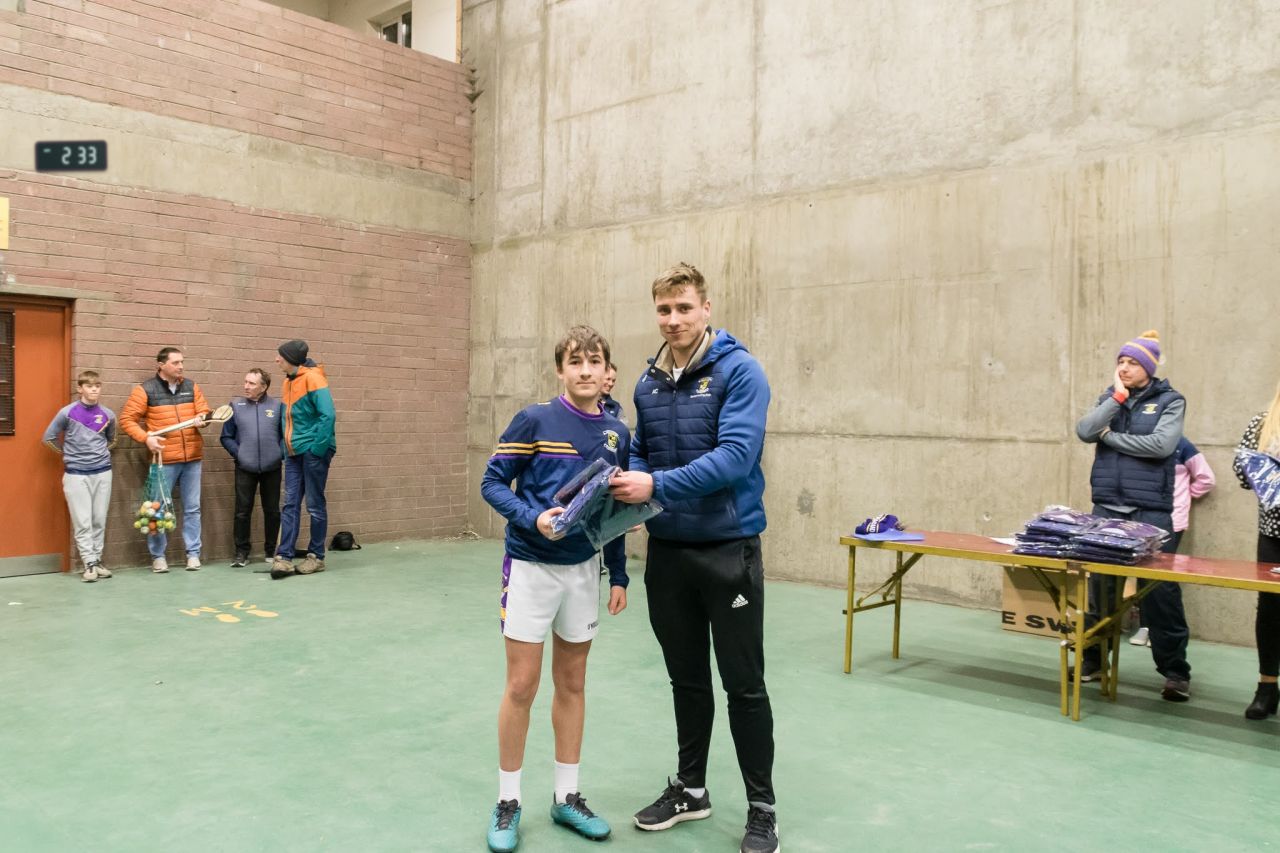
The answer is 2:33
